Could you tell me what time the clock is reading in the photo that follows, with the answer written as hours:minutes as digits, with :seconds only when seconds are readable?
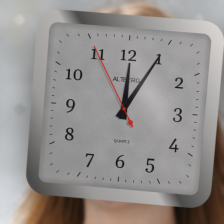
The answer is 12:04:55
